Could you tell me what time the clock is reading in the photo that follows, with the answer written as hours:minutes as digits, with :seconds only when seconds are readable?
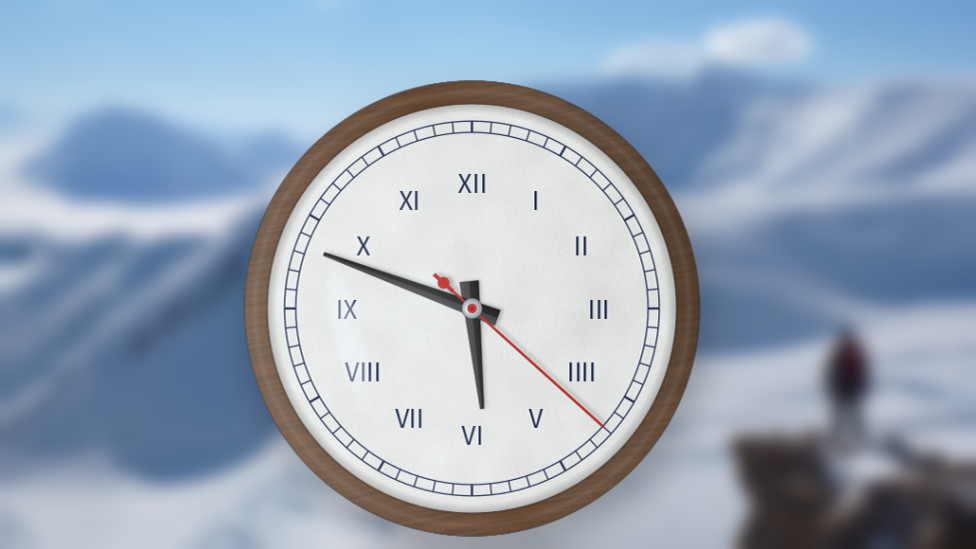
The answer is 5:48:22
